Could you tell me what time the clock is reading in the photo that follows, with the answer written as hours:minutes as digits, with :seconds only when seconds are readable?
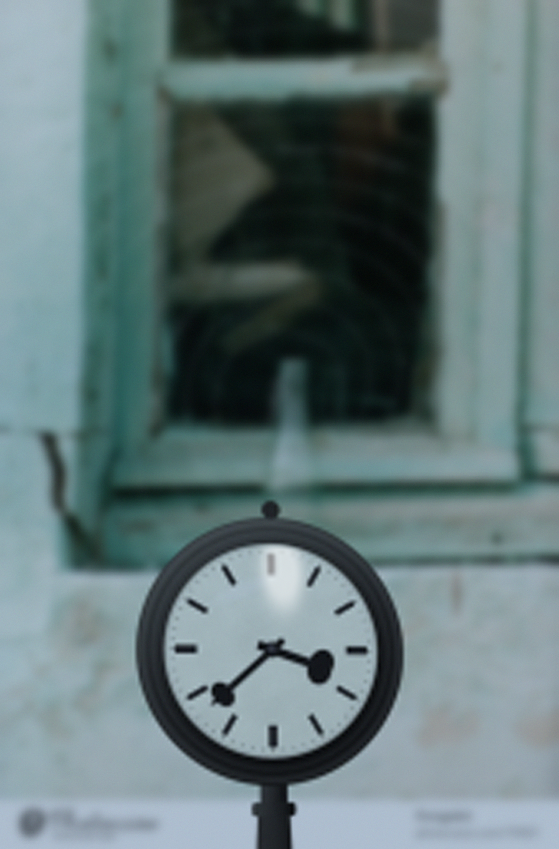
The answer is 3:38
